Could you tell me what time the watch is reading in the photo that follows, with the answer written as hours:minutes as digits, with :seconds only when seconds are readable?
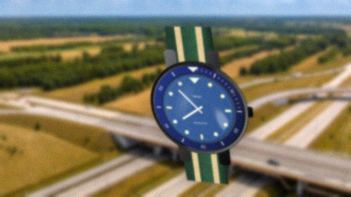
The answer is 7:53
